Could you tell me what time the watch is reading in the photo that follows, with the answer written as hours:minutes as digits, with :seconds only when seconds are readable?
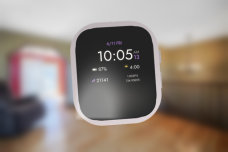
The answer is 10:05
